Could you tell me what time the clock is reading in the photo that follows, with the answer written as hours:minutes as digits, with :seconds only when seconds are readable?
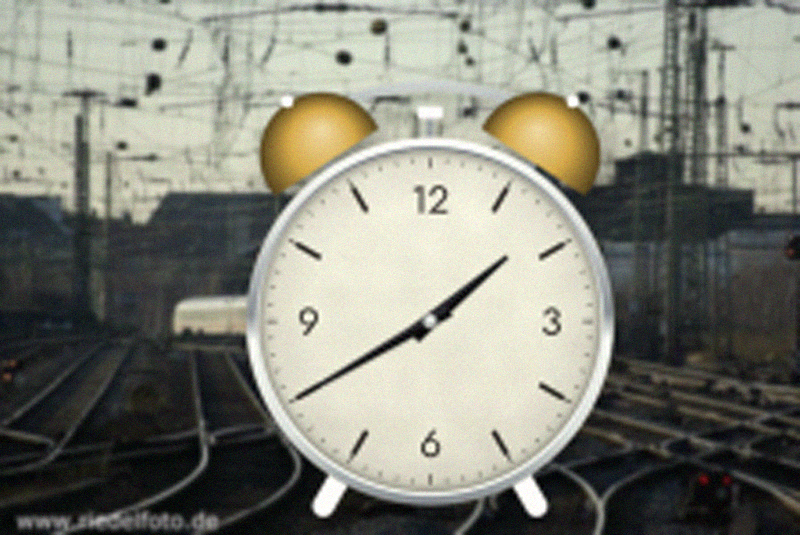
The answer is 1:40
